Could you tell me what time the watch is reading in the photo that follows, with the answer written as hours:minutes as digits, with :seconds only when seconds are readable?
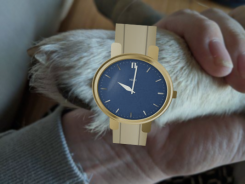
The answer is 10:01
